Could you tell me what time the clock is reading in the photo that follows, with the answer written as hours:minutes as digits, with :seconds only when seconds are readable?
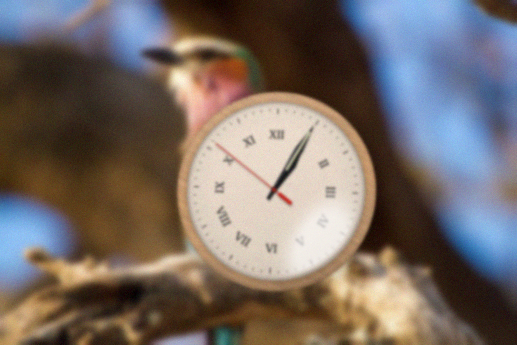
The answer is 1:04:51
